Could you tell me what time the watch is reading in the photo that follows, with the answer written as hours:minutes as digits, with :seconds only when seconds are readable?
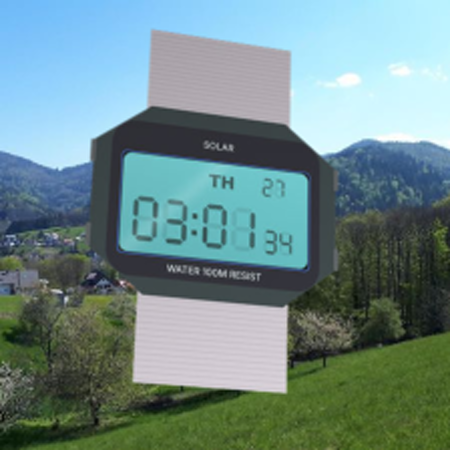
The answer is 3:01:34
